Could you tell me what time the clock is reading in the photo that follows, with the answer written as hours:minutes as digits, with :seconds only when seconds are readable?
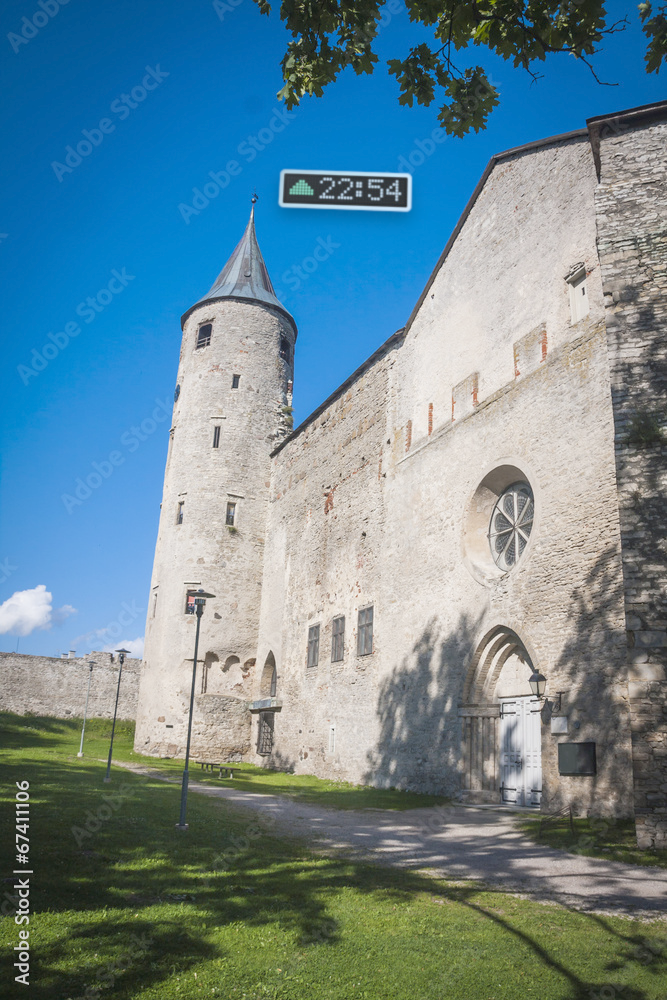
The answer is 22:54
